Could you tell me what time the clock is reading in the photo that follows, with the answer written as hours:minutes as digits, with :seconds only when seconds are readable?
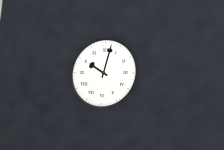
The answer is 10:02
